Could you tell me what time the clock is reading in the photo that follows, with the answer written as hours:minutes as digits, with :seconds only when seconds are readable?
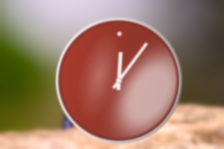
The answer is 12:06
